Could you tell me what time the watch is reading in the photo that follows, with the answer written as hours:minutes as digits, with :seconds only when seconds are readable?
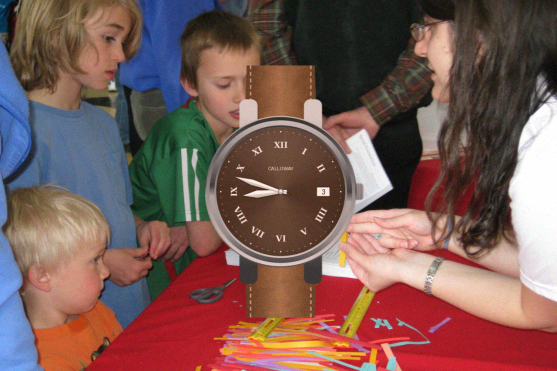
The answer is 8:48
